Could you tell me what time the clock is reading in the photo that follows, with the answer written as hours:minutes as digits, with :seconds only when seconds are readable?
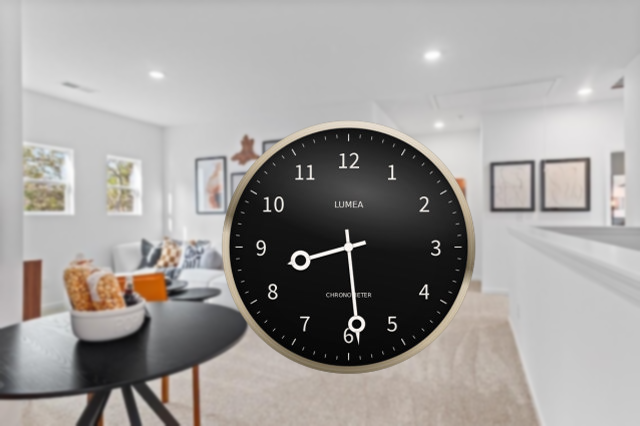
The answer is 8:29
